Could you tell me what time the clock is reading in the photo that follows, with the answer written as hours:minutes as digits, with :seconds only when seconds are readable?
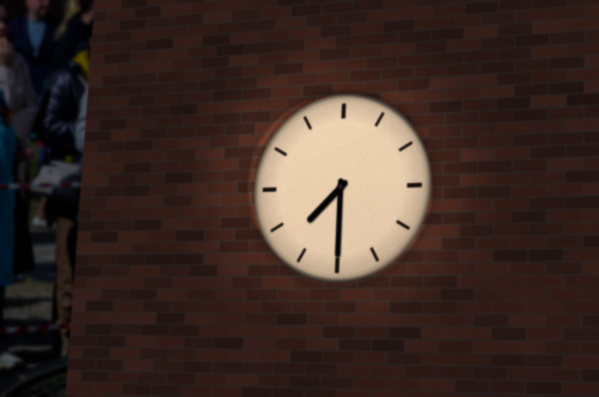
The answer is 7:30
